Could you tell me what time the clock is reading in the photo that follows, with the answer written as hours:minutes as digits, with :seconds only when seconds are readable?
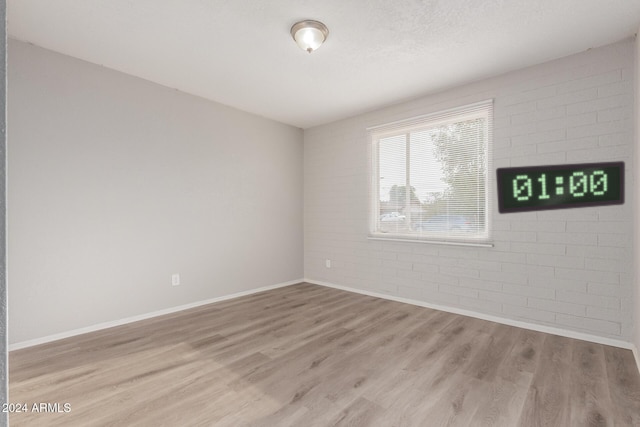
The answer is 1:00
